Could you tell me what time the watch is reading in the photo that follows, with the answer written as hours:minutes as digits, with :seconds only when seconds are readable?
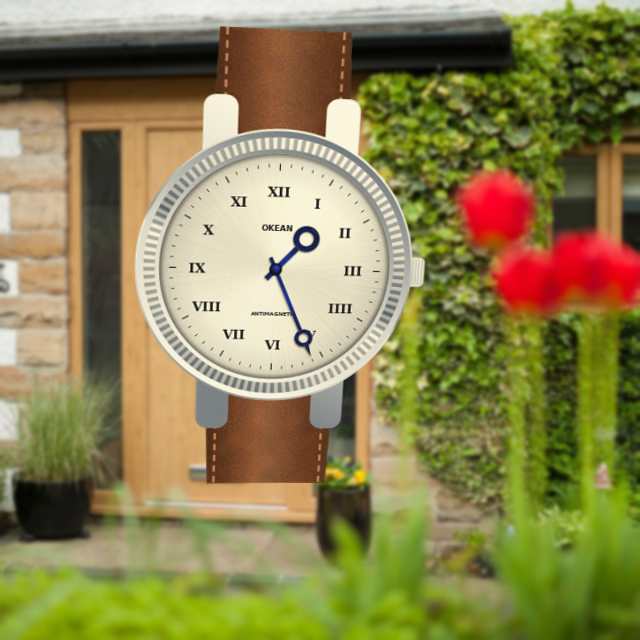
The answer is 1:26
